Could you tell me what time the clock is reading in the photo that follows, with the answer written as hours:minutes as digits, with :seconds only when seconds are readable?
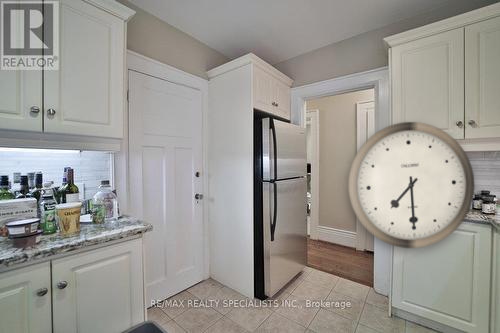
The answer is 7:30
